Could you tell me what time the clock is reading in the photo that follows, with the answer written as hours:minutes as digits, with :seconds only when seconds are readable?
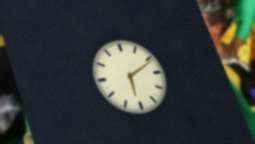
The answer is 6:11
